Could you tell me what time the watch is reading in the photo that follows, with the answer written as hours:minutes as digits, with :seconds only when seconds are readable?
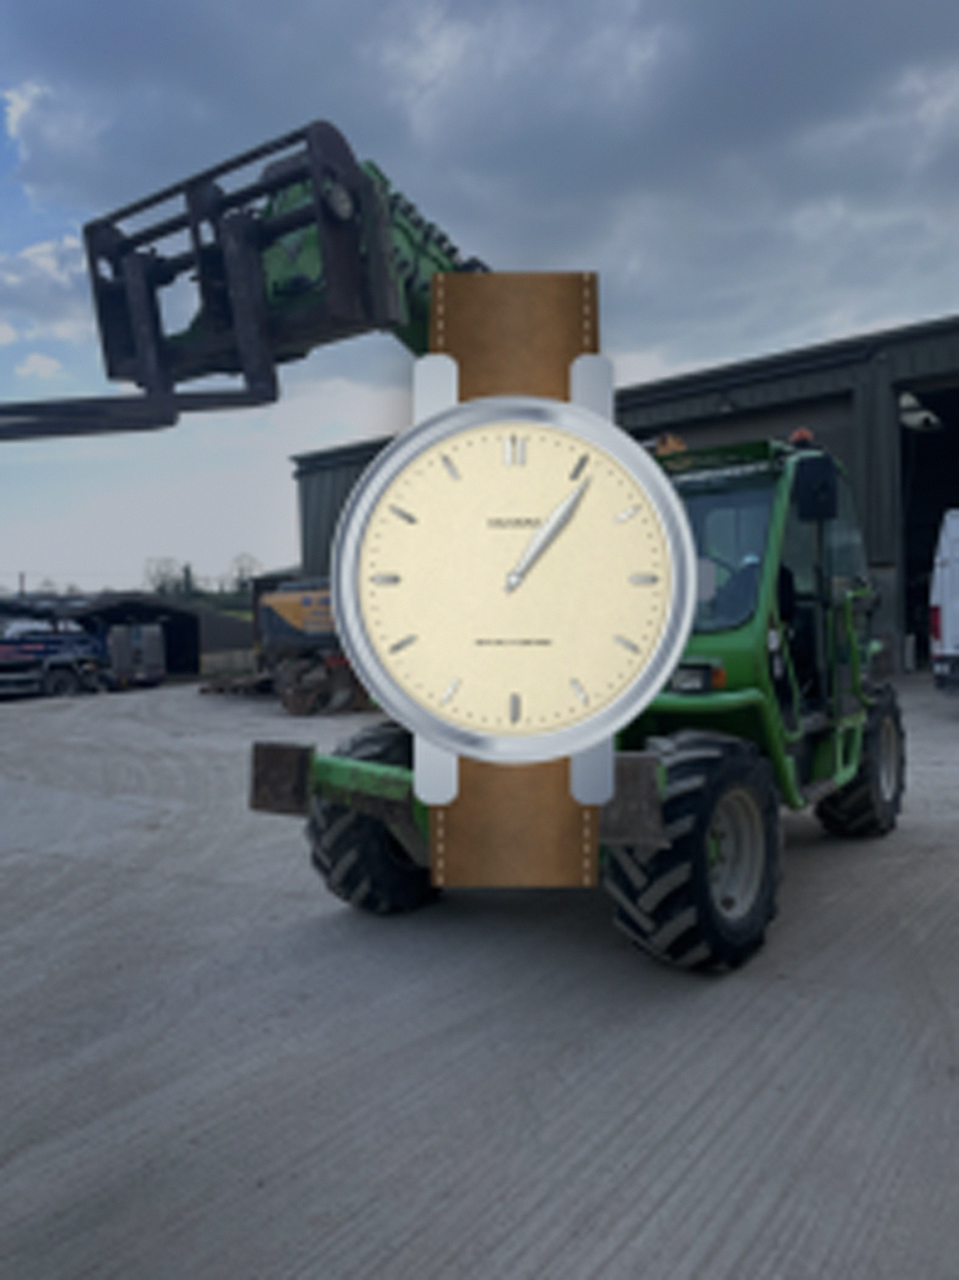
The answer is 1:06
